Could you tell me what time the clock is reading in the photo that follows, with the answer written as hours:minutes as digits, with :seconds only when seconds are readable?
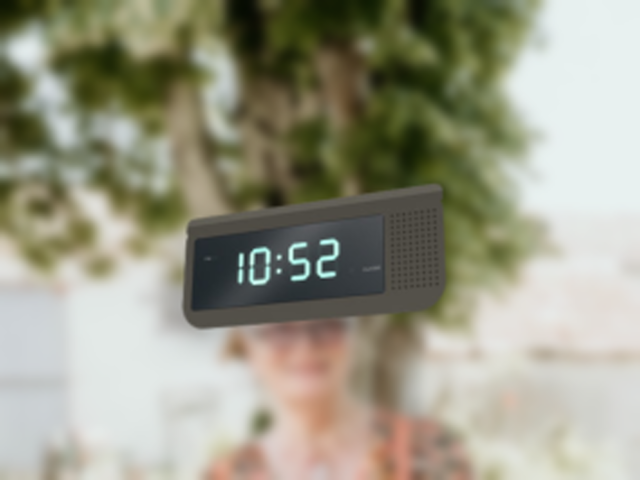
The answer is 10:52
